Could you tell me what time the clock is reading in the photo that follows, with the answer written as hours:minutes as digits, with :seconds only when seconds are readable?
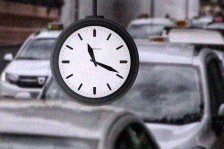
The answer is 11:19
